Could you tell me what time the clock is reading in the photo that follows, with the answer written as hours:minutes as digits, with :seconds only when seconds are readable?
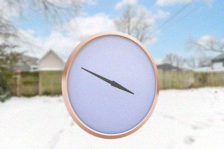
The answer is 3:49
